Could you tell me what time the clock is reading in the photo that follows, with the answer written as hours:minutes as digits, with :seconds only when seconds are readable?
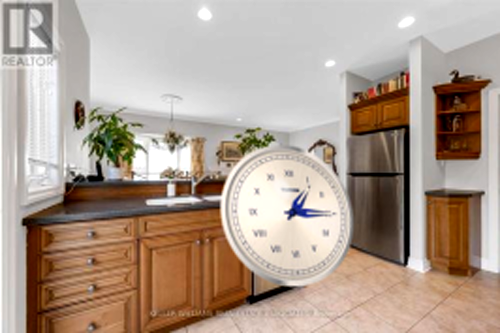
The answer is 1:15
